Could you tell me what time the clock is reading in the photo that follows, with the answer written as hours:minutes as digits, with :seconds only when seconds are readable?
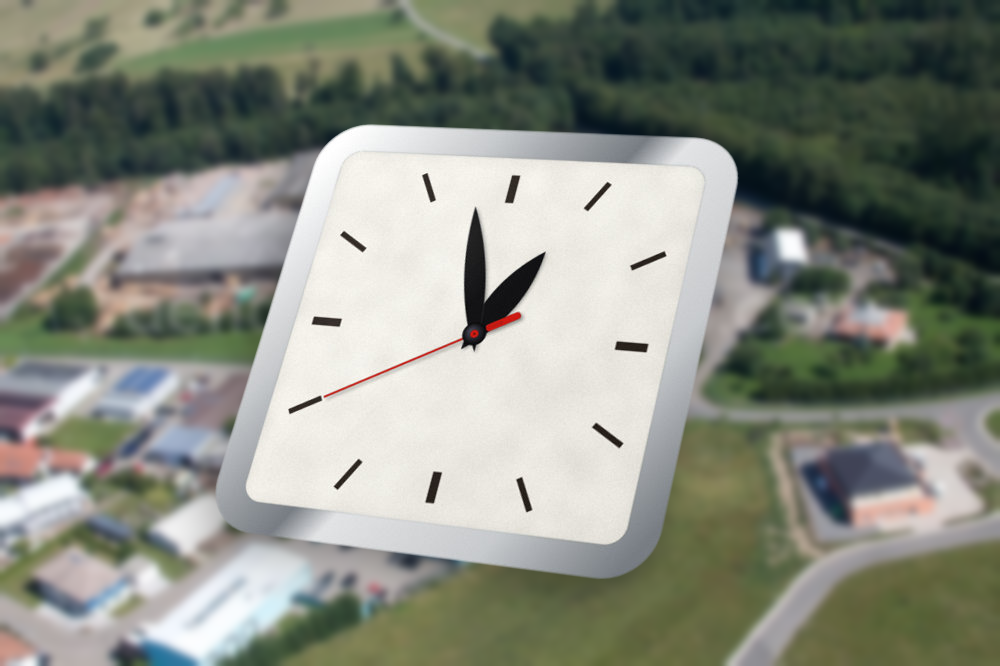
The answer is 12:57:40
